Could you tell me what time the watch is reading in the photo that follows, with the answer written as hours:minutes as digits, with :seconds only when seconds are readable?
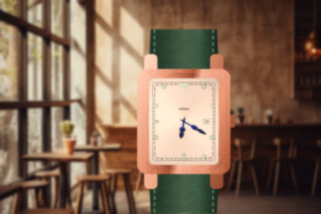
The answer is 6:20
